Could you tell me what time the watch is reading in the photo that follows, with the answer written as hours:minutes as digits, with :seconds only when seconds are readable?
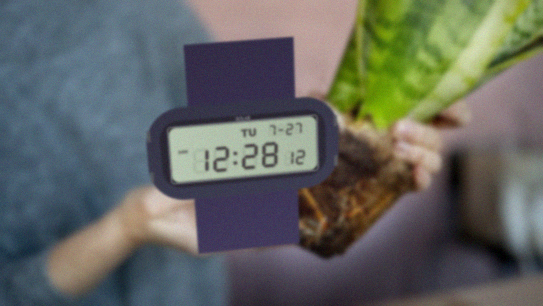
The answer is 12:28:12
